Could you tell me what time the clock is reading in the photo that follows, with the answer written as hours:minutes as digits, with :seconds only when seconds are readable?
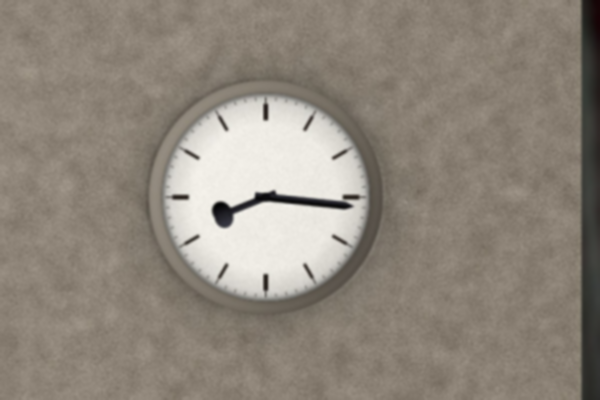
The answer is 8:16
